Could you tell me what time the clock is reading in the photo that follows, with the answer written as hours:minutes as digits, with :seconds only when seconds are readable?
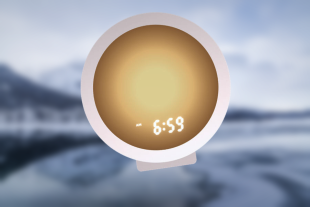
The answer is 6:59
